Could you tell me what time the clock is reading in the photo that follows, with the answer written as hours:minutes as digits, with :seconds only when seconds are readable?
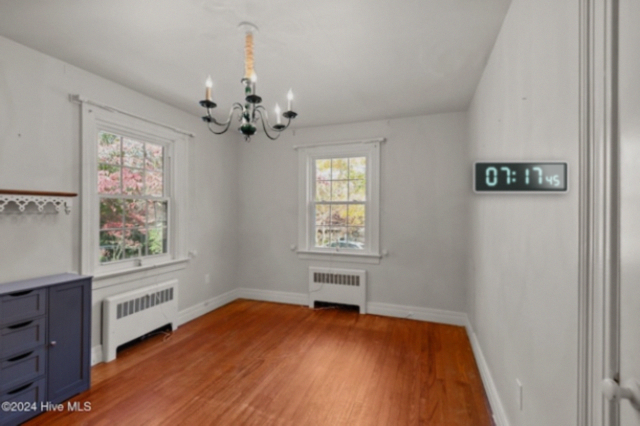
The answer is 7:17
